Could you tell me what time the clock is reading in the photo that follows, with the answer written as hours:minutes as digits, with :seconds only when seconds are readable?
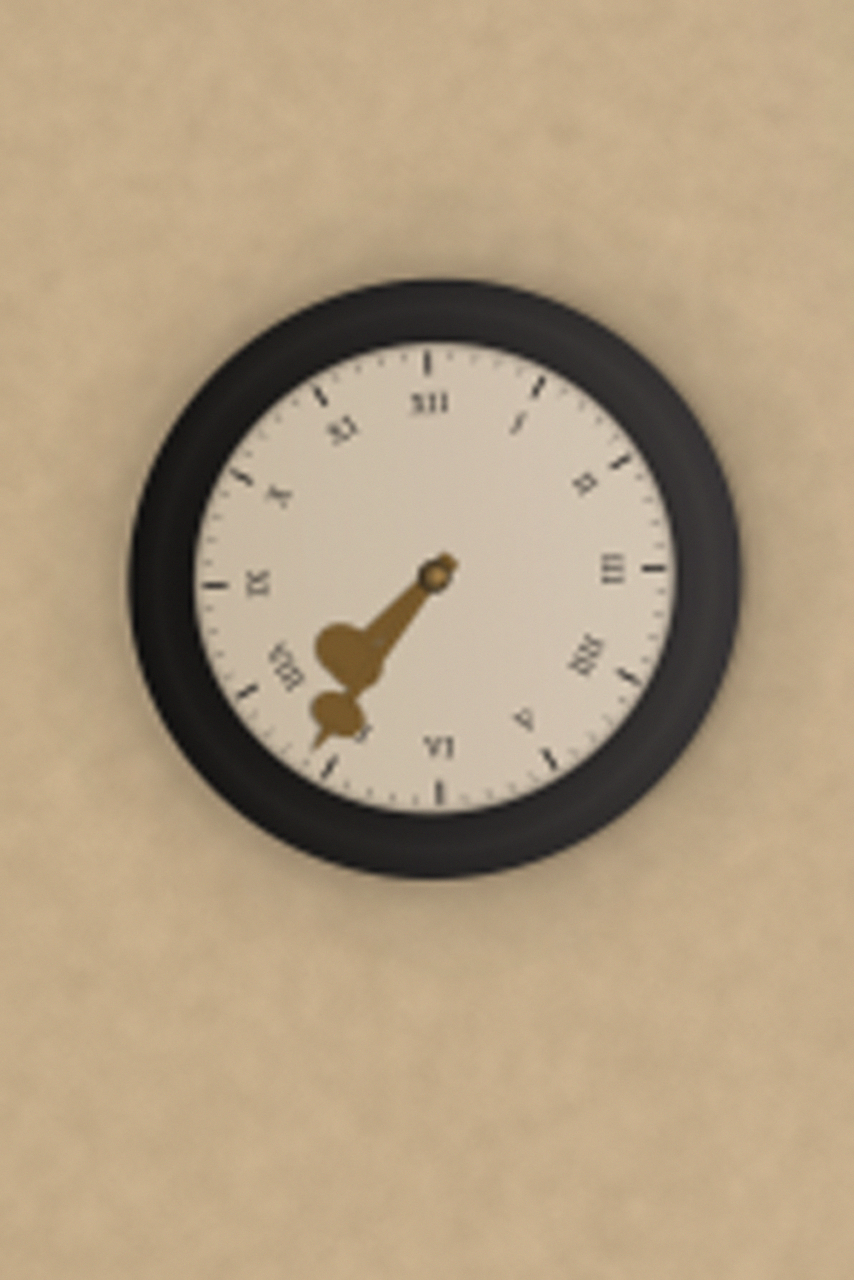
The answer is 7:36
